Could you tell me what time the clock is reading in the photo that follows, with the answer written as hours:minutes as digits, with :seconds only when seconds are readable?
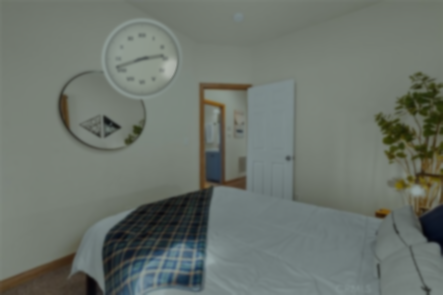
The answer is 2:42
